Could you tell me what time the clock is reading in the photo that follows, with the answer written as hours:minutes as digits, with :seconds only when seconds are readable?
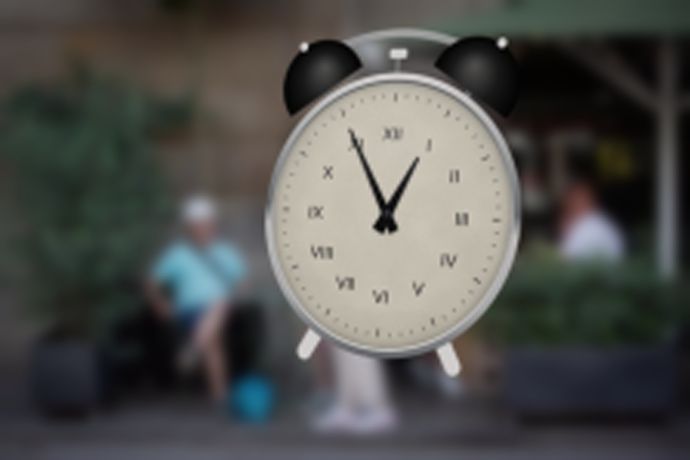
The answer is 12:55
